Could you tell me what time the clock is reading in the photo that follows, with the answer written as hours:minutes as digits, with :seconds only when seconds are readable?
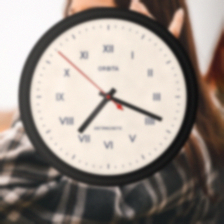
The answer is 7:18:52
